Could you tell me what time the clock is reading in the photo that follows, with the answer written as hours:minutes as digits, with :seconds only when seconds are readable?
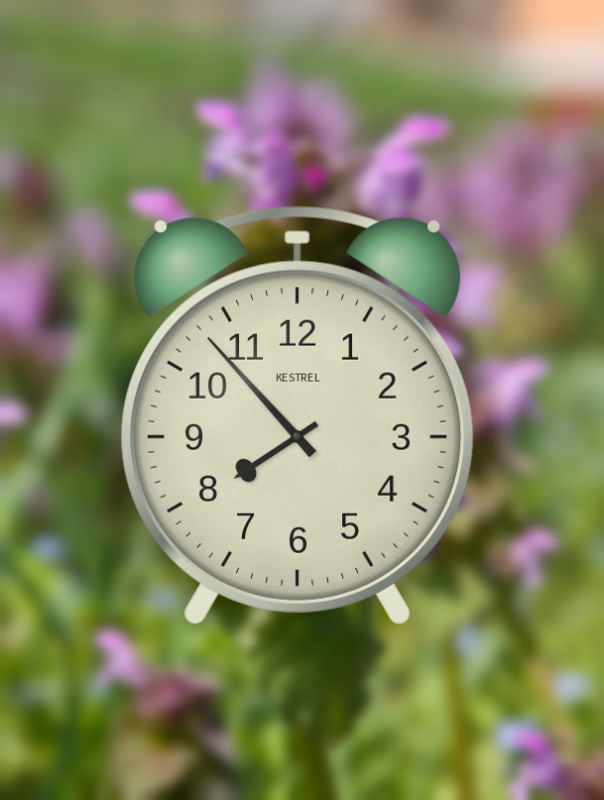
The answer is 7:53
